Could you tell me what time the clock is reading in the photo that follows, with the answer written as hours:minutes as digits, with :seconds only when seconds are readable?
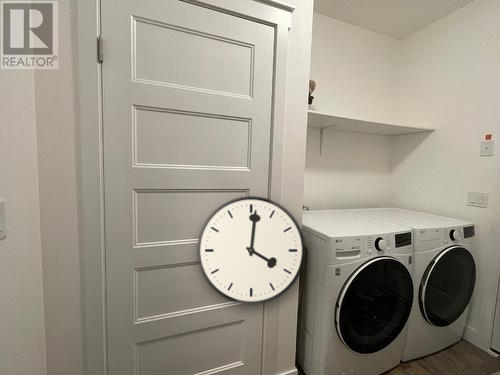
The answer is 4:01
